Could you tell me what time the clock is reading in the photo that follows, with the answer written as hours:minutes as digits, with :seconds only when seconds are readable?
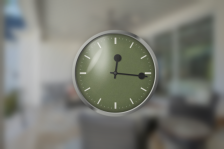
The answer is 12:16
